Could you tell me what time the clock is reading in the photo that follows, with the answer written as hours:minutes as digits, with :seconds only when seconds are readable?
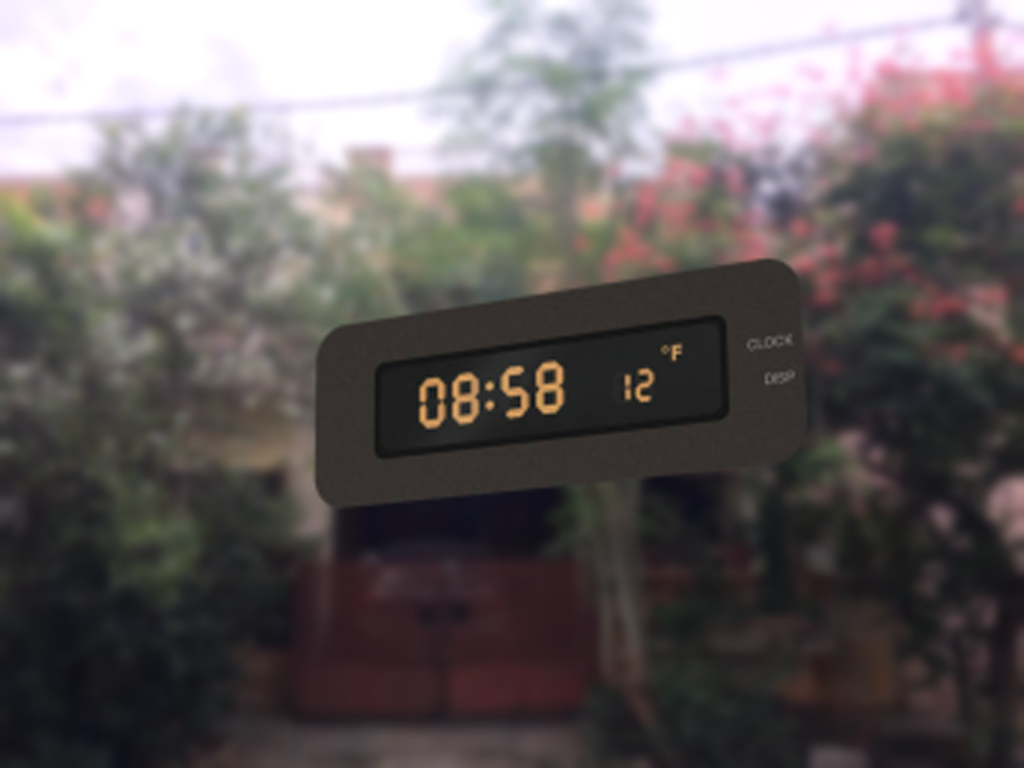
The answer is 8:58
